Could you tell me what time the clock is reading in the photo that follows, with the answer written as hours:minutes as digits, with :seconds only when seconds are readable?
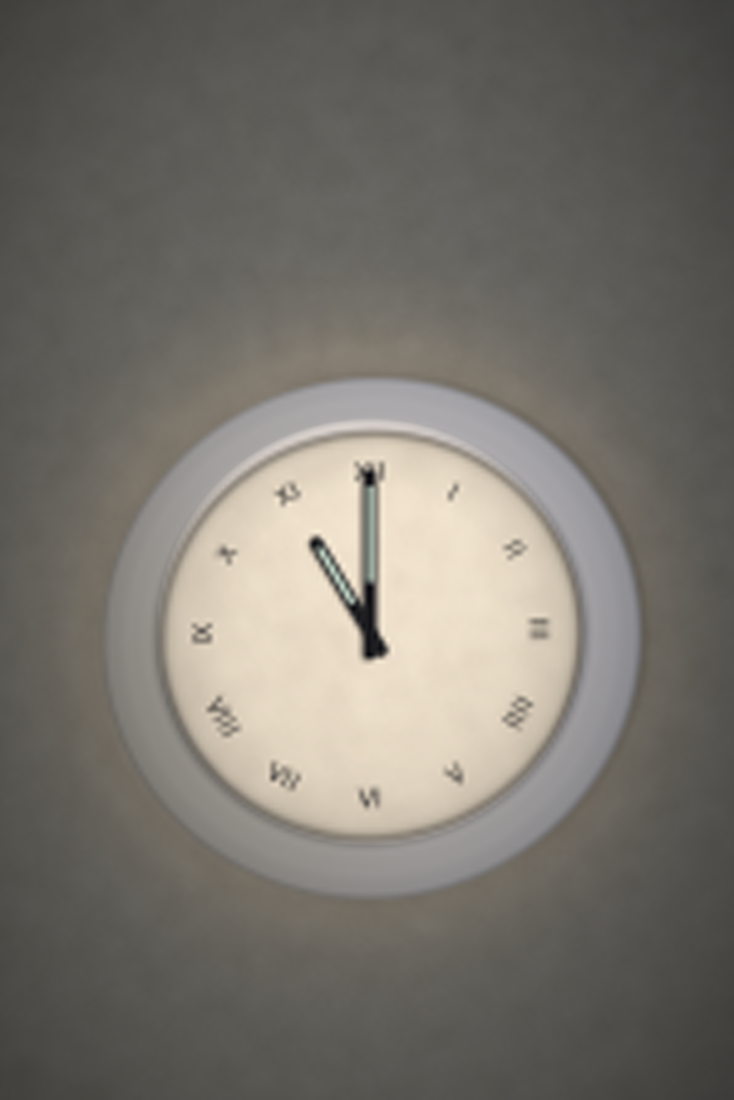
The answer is 11:00
